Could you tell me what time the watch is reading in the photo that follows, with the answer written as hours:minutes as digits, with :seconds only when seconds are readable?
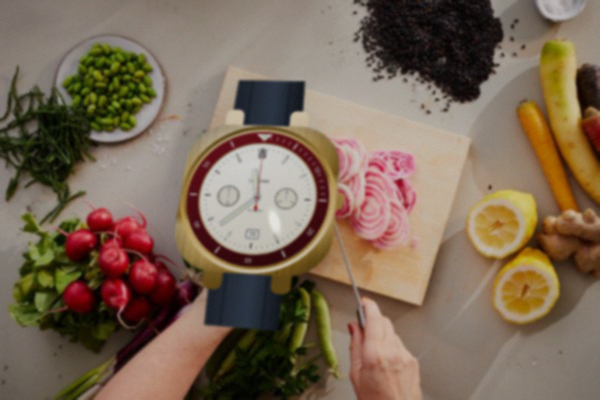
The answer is 11:38
